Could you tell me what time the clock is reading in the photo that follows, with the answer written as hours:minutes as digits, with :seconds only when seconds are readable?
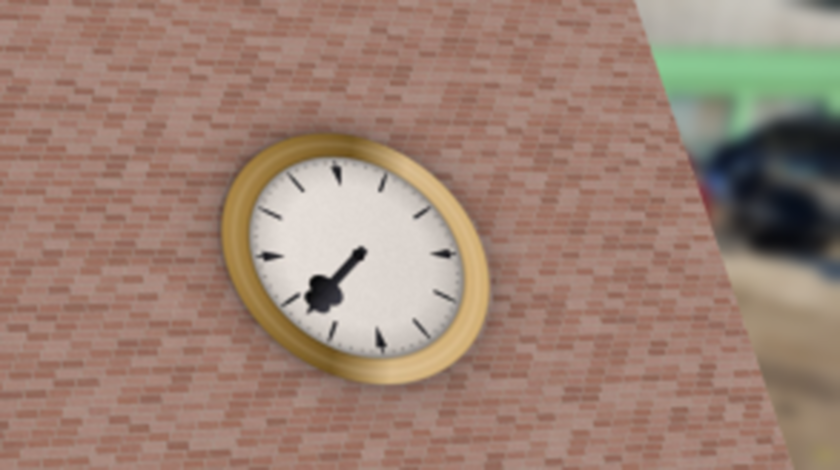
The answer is 7:38
